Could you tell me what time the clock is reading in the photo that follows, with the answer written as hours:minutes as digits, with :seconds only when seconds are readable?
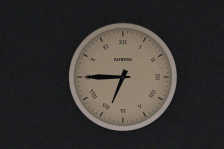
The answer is 6:45
